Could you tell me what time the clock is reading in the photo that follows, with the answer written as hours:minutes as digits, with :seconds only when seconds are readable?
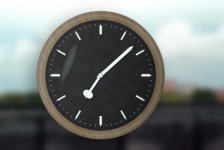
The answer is 7:08
